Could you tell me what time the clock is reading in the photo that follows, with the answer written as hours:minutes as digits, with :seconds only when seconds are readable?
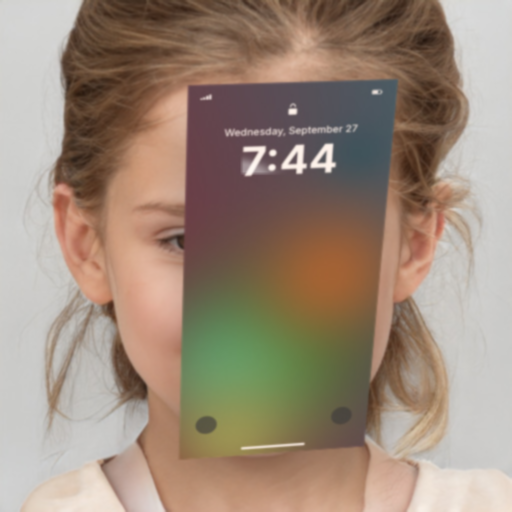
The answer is 7:44
